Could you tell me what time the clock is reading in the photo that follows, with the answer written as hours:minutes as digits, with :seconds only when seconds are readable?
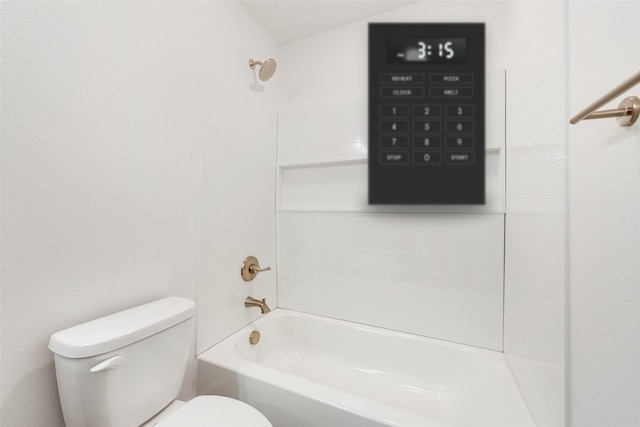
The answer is 3:15
